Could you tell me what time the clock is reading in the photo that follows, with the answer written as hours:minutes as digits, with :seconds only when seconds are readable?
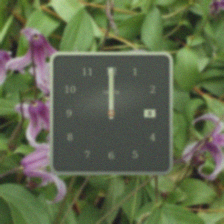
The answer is 12:00
